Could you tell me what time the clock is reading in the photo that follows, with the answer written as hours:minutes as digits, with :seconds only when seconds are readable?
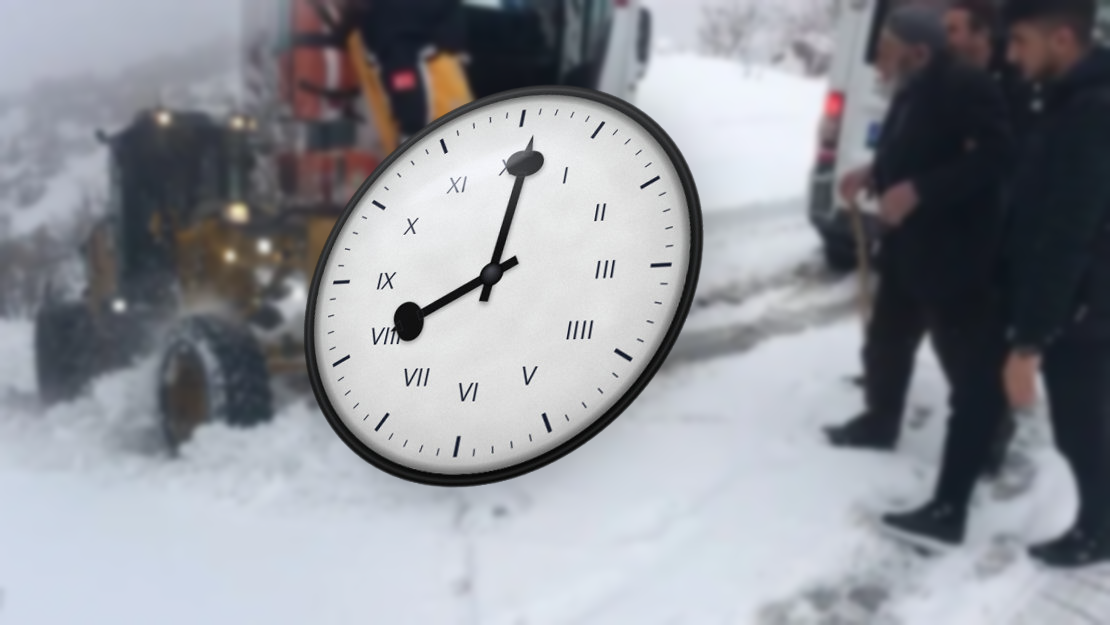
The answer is 8:01
